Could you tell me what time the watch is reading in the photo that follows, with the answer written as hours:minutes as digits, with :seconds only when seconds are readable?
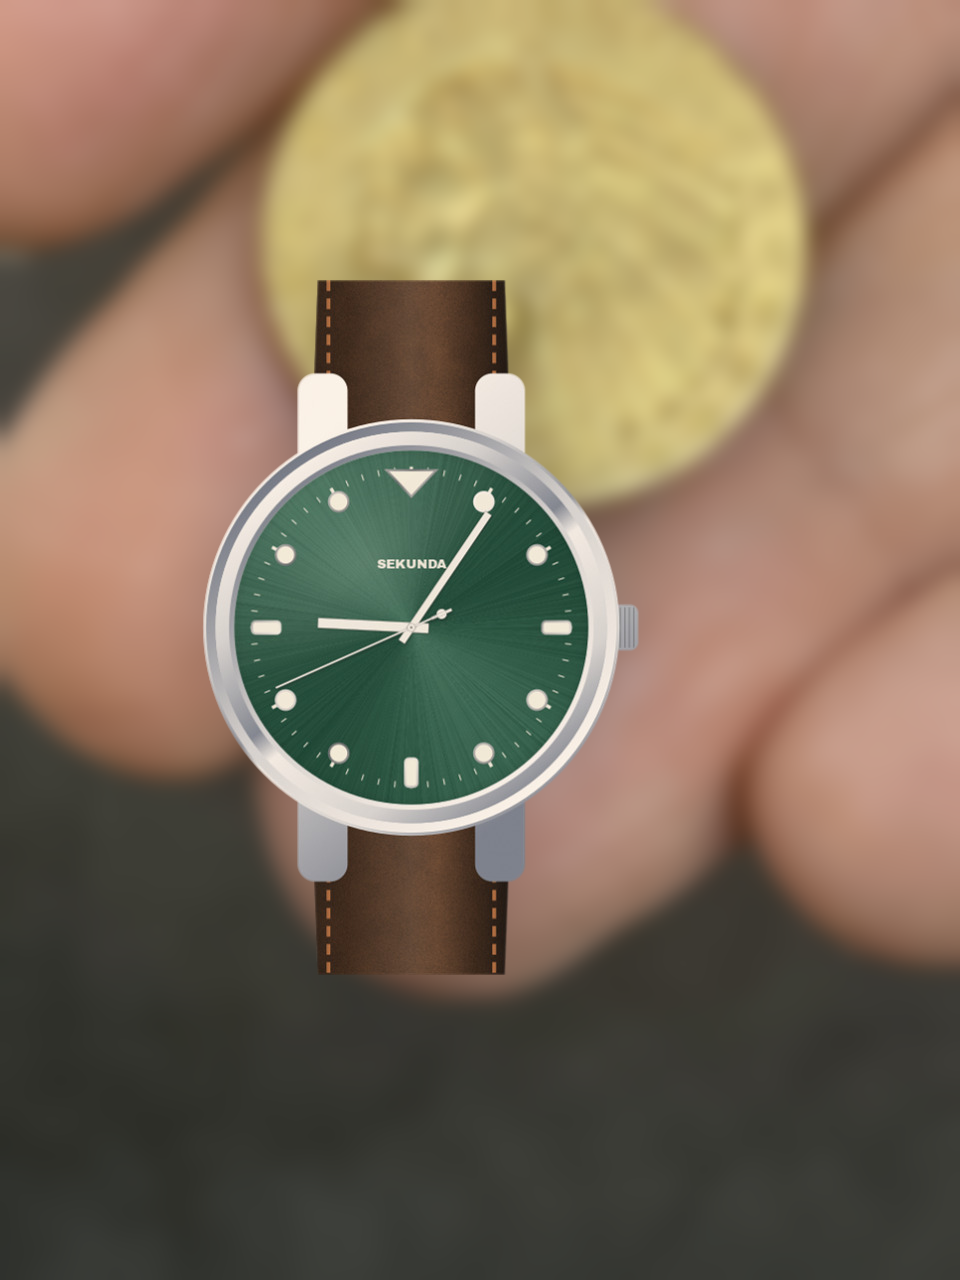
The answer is 9:05:41
